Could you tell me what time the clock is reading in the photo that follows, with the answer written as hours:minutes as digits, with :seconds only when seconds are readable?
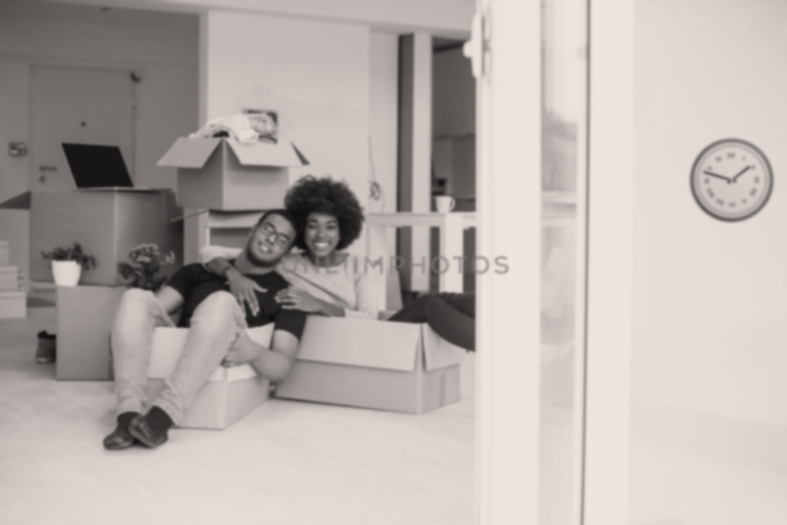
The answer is 1:48
